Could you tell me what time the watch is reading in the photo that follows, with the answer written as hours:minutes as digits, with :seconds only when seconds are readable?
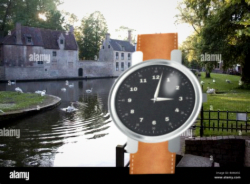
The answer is 3:02
